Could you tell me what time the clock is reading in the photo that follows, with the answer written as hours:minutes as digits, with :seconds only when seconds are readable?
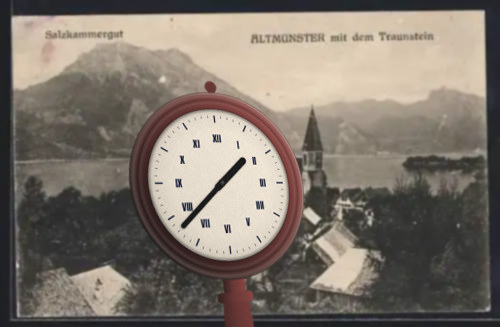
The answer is 1:38
